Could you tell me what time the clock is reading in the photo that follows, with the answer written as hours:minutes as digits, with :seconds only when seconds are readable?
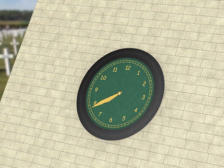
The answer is 7:39
